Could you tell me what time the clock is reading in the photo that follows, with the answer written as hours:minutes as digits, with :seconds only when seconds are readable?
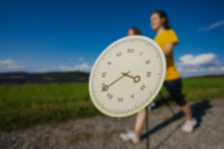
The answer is 3:39
